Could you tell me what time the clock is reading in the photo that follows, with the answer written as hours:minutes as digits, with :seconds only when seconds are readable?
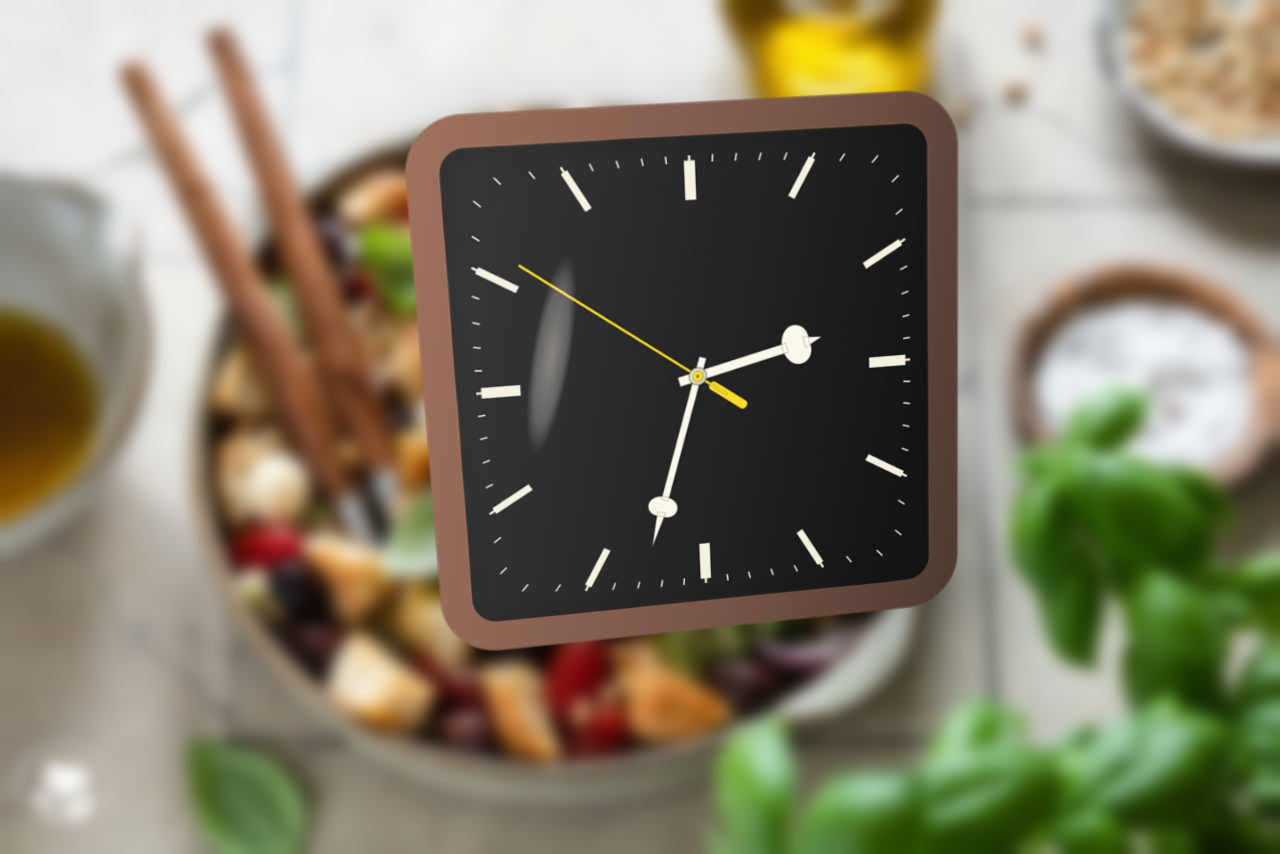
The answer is 2:32:51
